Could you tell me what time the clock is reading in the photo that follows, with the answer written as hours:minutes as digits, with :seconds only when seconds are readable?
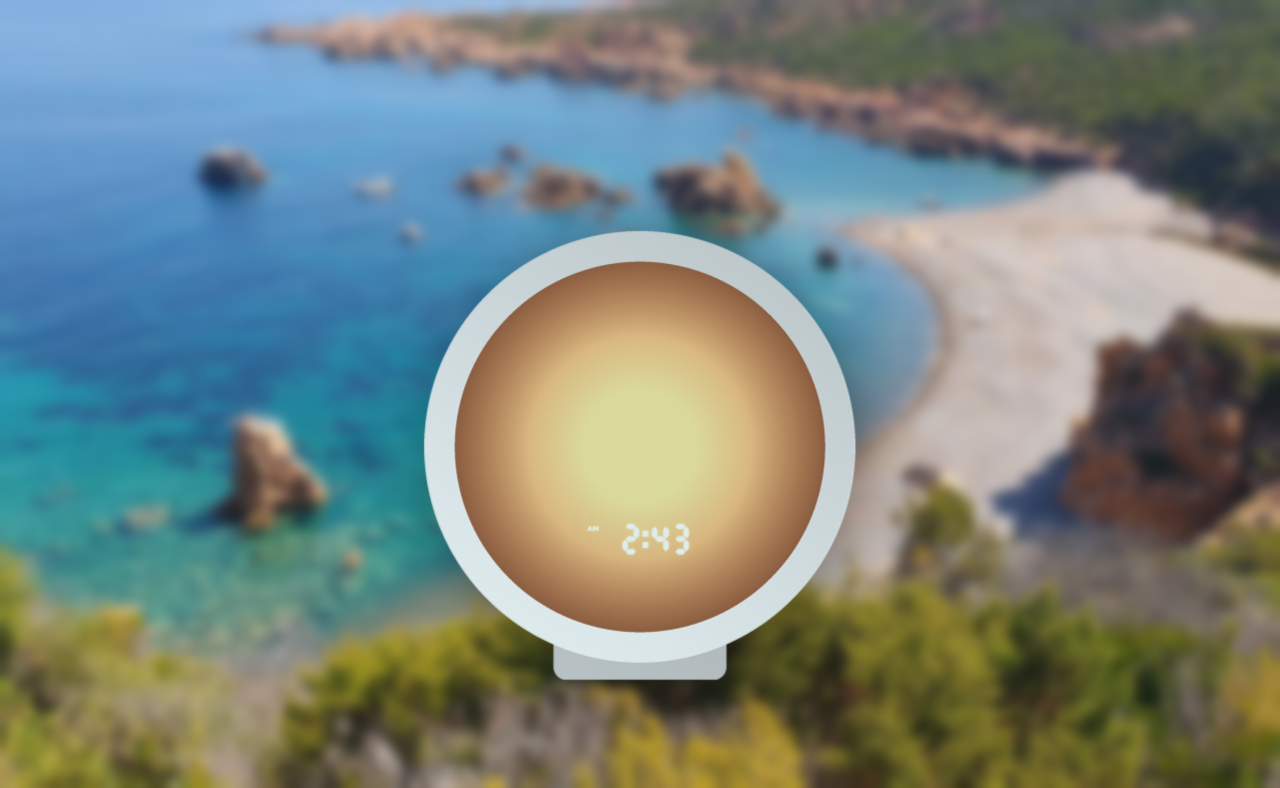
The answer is 2:43
